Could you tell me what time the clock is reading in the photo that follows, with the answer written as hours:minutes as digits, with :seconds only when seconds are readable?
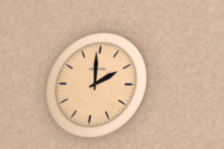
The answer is 1:59
